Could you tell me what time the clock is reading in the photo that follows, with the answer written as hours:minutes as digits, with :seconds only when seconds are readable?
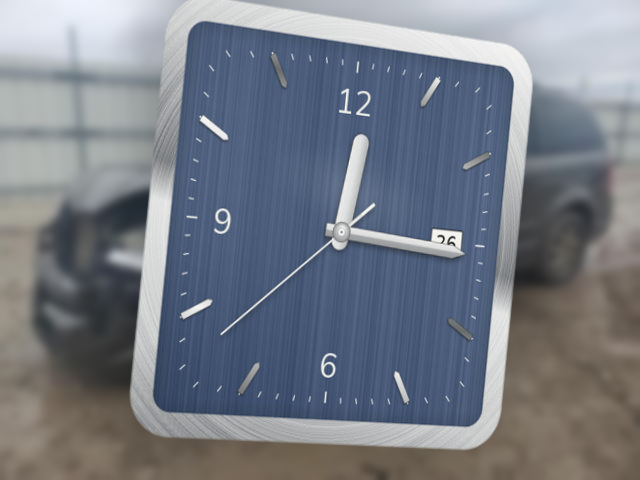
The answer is 12:15:38
